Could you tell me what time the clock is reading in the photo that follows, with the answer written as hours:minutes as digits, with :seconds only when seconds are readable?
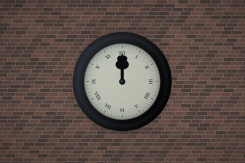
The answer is 12:00
